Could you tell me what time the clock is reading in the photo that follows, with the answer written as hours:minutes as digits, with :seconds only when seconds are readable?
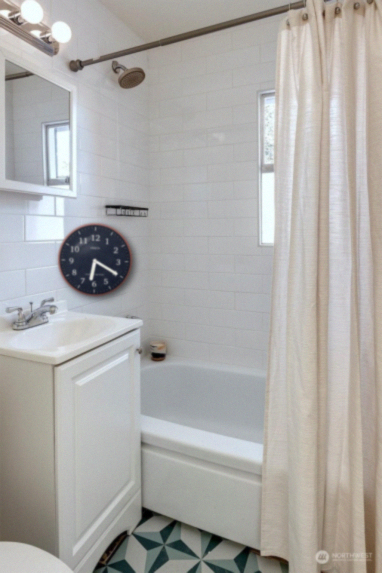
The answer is 6:20
